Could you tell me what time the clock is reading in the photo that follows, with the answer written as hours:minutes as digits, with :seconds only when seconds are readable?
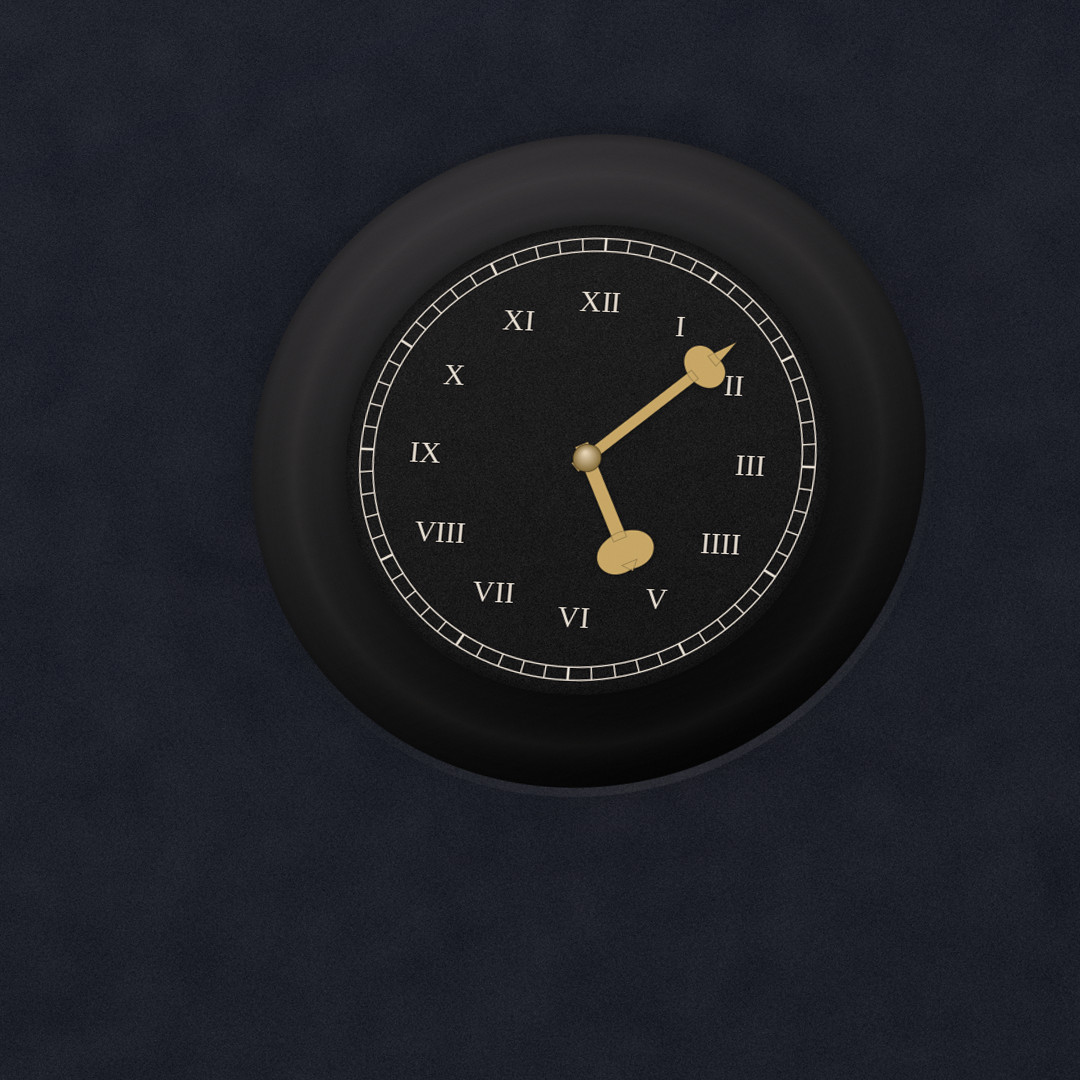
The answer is 5:08
